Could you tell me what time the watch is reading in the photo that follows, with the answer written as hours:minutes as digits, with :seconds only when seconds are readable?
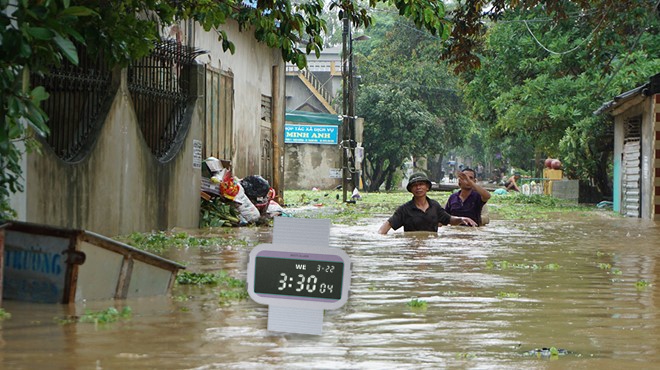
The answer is 3:30:04
